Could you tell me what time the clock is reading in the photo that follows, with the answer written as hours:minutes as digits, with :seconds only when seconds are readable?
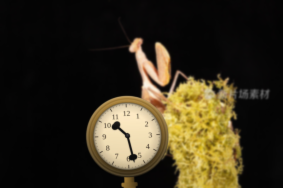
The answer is 10:28
